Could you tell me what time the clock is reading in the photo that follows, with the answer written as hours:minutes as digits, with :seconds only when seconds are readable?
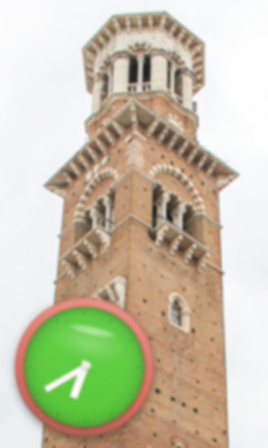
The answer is 6:40
